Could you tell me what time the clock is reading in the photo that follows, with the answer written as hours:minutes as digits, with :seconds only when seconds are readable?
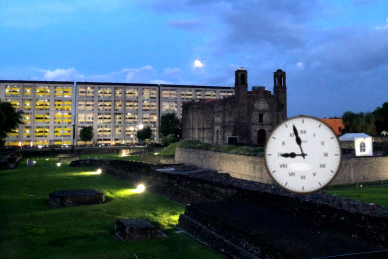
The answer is 8:57
